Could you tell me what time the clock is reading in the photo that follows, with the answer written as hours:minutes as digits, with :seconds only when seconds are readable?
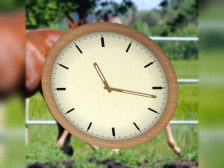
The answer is 11:17
